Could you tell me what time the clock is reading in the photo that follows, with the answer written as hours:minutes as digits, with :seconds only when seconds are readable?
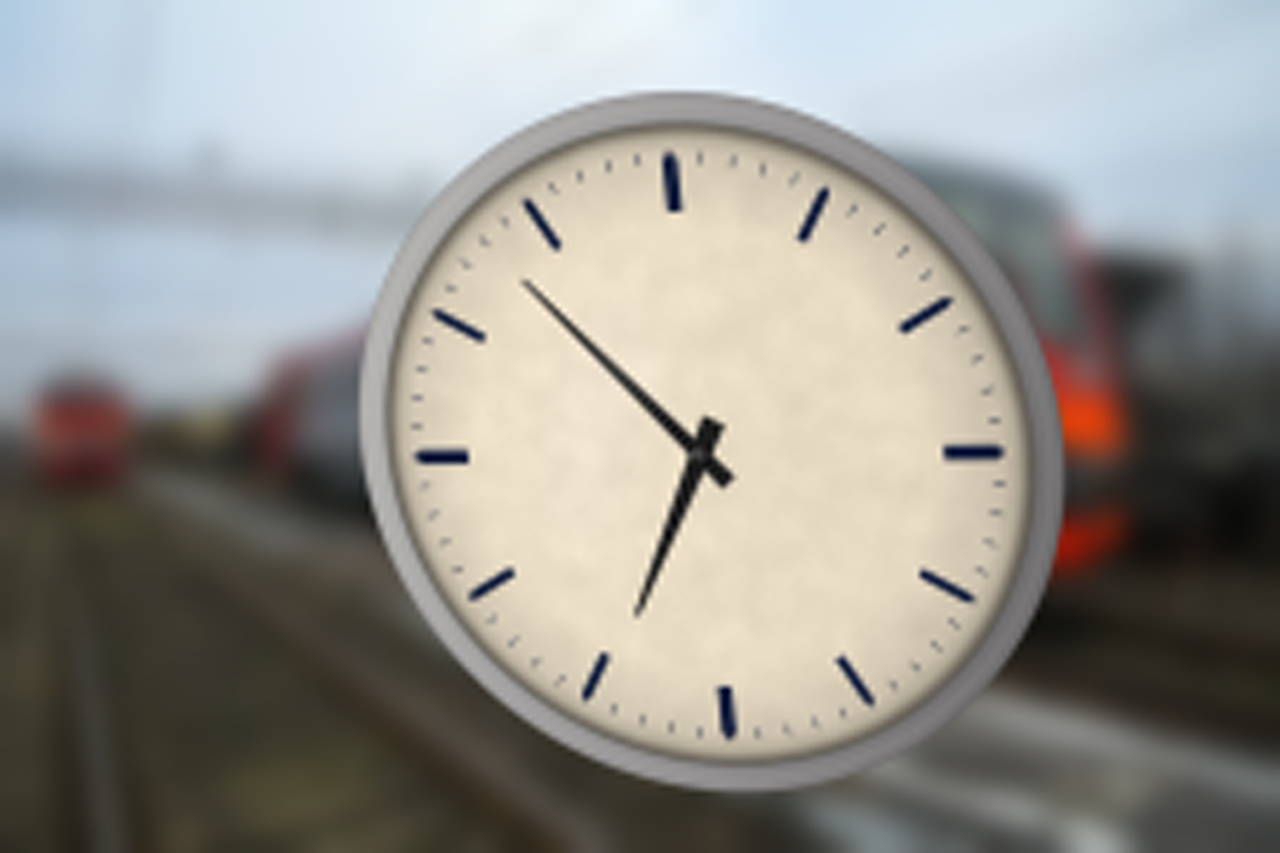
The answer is 6:53
